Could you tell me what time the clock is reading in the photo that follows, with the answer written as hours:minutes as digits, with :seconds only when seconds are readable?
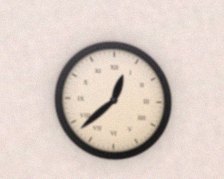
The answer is 12:38
